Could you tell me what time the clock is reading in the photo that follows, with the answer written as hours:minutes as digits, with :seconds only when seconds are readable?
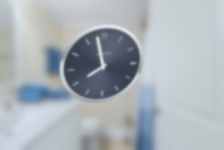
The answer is 7:58
